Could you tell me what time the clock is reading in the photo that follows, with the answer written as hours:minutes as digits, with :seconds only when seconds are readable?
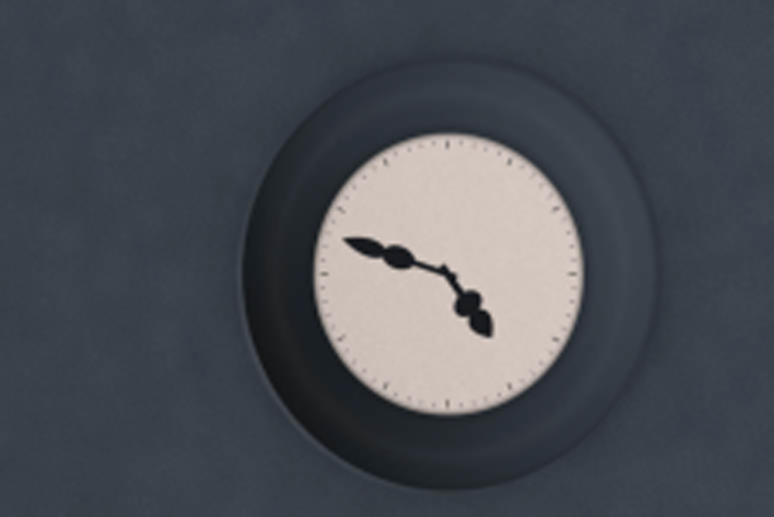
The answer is 4:48
